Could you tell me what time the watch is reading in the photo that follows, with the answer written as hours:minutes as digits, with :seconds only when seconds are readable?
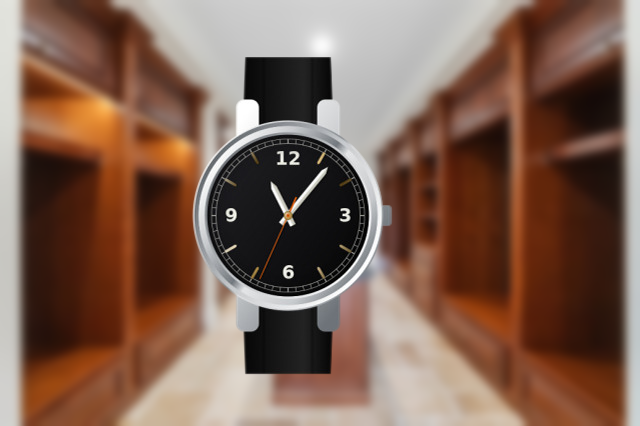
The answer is 11:06:34
